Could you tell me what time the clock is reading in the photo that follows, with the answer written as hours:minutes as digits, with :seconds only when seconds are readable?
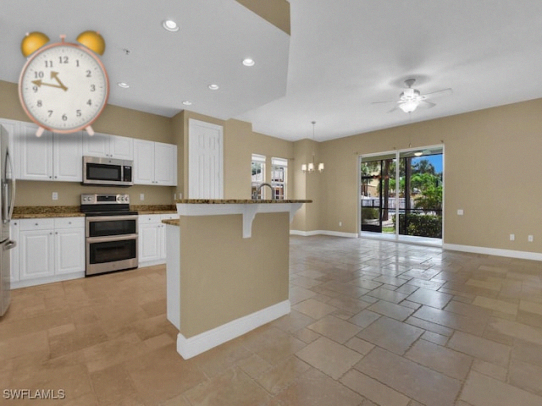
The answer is 10:47
